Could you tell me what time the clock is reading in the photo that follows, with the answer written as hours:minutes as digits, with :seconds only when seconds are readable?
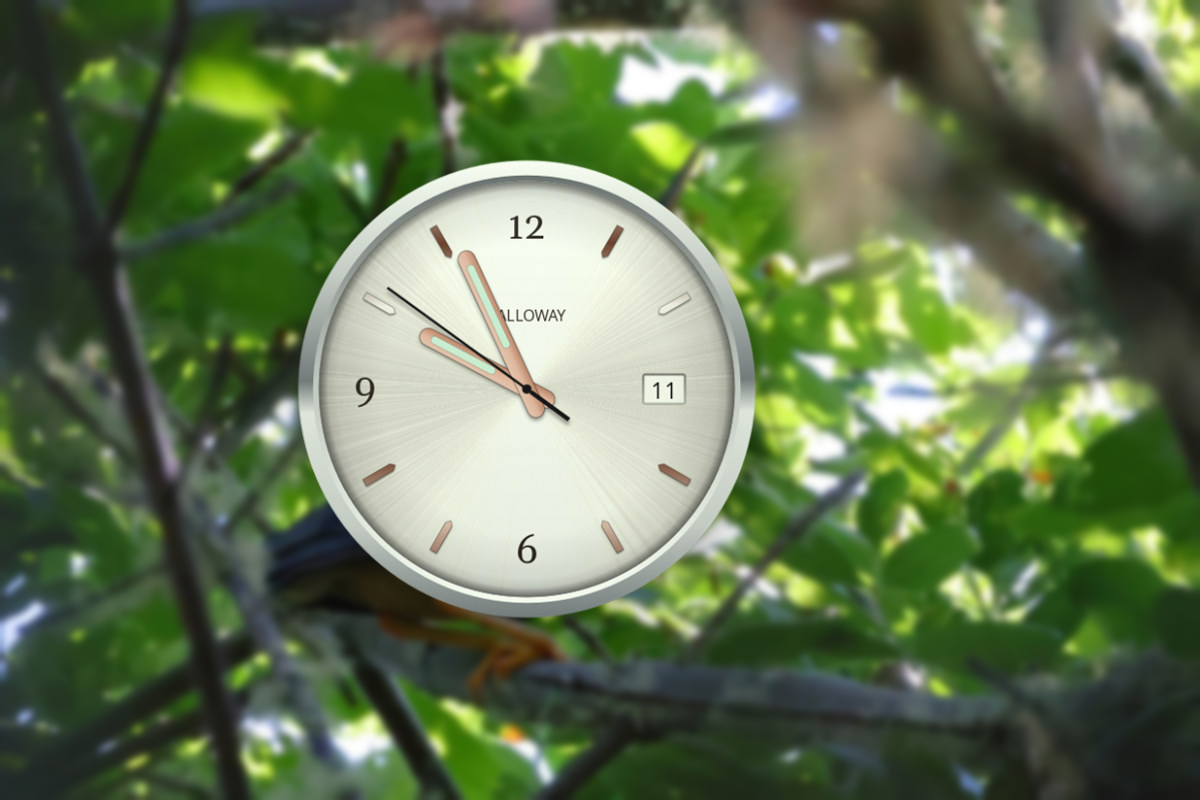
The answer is 9:55:51
